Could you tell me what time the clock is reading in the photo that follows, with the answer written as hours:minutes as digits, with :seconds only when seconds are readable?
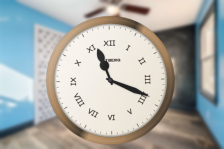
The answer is 11:19
